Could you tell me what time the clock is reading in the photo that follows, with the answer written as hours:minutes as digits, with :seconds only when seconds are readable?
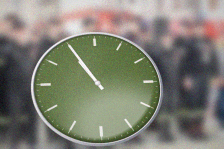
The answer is 10:55
